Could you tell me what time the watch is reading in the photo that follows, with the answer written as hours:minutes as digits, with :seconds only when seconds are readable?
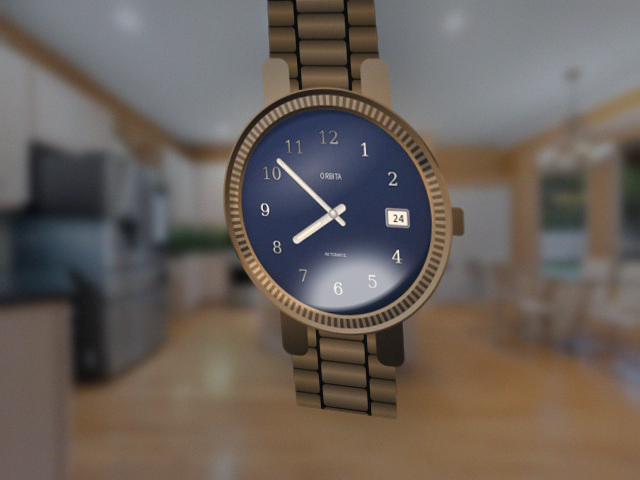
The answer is 7:52
